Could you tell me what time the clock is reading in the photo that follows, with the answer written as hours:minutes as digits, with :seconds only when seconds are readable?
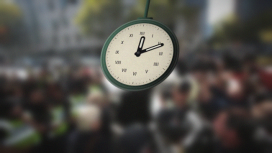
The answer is 12:11
